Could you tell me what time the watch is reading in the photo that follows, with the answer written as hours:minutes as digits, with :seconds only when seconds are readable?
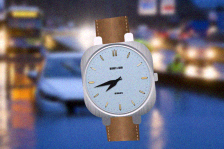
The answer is 7:43
